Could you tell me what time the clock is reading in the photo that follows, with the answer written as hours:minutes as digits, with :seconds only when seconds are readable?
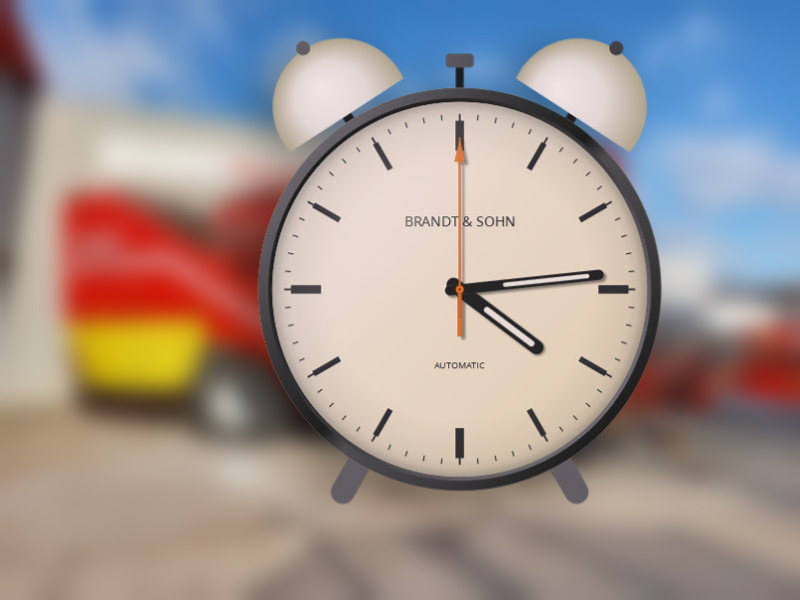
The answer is 4:14:00
